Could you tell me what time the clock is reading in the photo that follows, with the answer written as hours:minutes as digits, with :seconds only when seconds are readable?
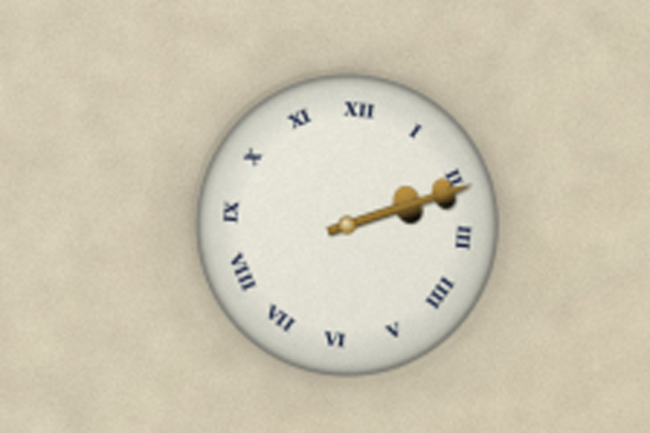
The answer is 2:11
